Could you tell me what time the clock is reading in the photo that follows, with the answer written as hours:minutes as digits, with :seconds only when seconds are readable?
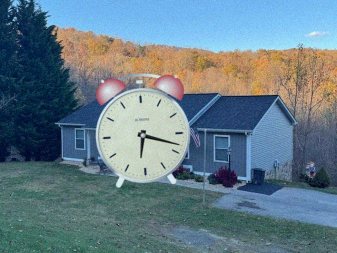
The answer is 6:18
